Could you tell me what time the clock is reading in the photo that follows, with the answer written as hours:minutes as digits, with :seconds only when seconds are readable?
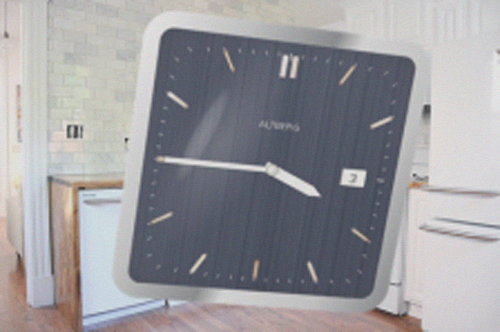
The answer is 3:45
